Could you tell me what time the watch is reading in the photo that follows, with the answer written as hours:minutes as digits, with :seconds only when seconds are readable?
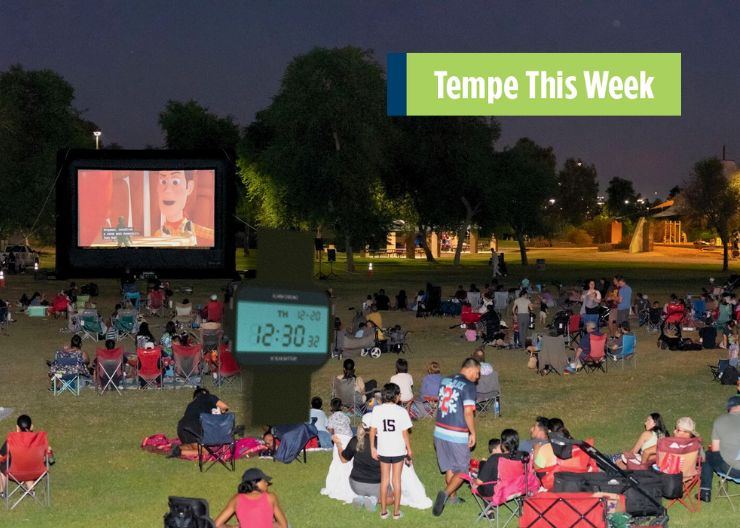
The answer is 12:30:32
